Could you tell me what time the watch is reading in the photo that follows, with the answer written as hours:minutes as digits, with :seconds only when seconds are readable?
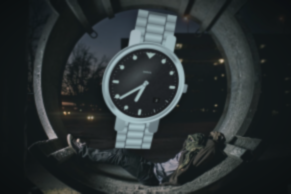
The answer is 6:39
